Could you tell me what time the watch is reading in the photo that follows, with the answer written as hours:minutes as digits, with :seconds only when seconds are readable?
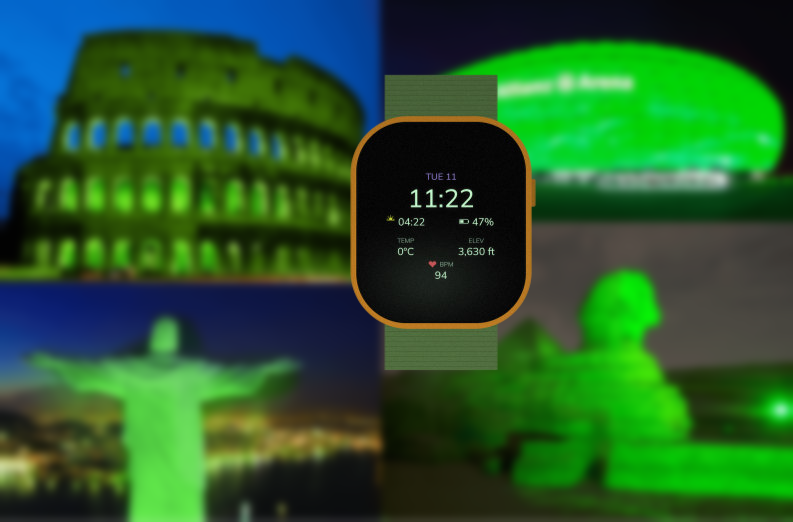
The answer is 11:22
